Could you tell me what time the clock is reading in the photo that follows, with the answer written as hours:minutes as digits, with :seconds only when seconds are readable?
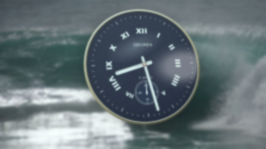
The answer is 8:28
